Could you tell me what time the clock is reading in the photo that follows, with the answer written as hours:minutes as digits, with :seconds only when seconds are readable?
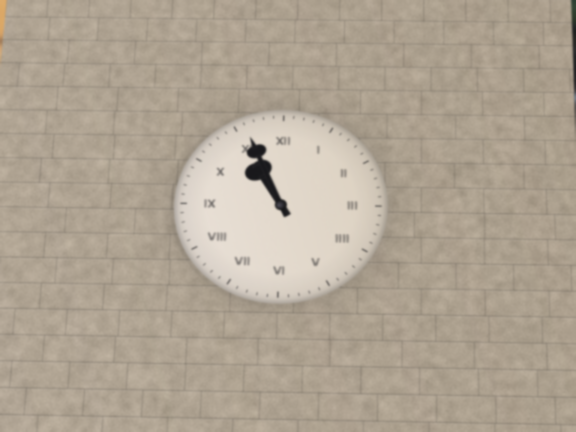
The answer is 10:56
